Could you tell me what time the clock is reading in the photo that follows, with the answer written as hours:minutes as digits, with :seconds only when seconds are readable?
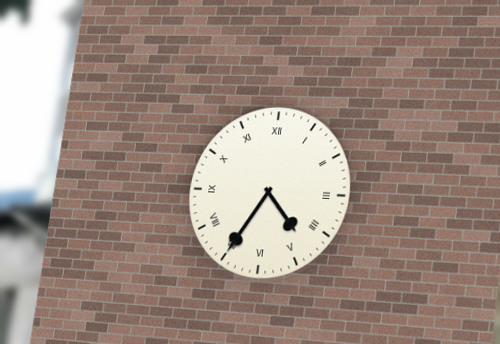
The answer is 4:35
